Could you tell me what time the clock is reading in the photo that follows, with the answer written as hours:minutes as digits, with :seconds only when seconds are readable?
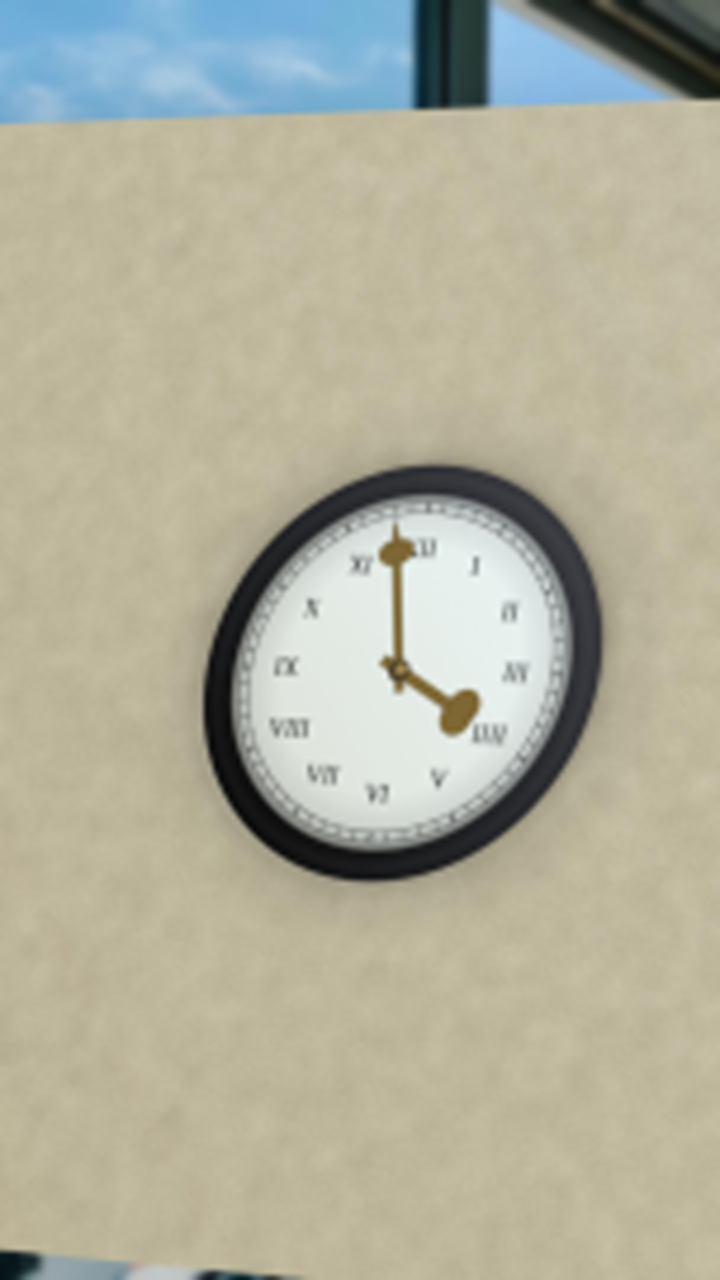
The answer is 3:58
